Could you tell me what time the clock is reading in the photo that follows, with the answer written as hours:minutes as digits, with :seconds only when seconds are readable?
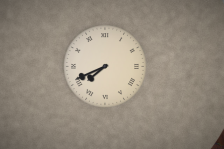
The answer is 7:41
